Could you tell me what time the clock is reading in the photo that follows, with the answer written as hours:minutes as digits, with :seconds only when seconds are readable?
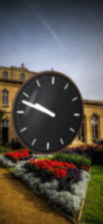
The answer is 9:48
